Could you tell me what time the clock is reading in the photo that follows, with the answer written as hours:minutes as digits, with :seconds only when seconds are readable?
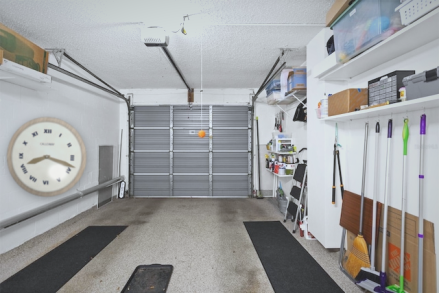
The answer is 8:18
